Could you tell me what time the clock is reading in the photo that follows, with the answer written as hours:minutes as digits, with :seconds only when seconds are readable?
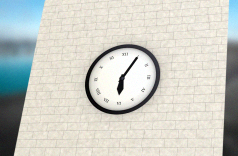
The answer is 6:05
